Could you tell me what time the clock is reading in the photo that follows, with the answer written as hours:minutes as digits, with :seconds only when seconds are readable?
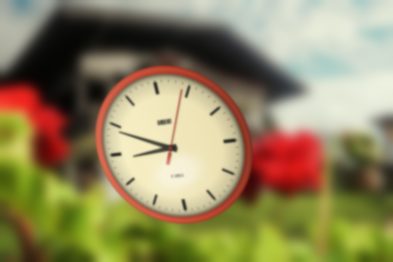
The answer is 8:49:04
